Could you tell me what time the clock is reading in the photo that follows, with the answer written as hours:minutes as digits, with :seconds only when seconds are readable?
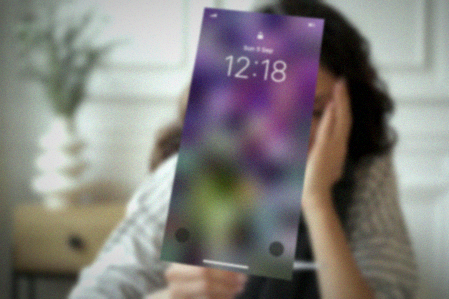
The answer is 12:18
